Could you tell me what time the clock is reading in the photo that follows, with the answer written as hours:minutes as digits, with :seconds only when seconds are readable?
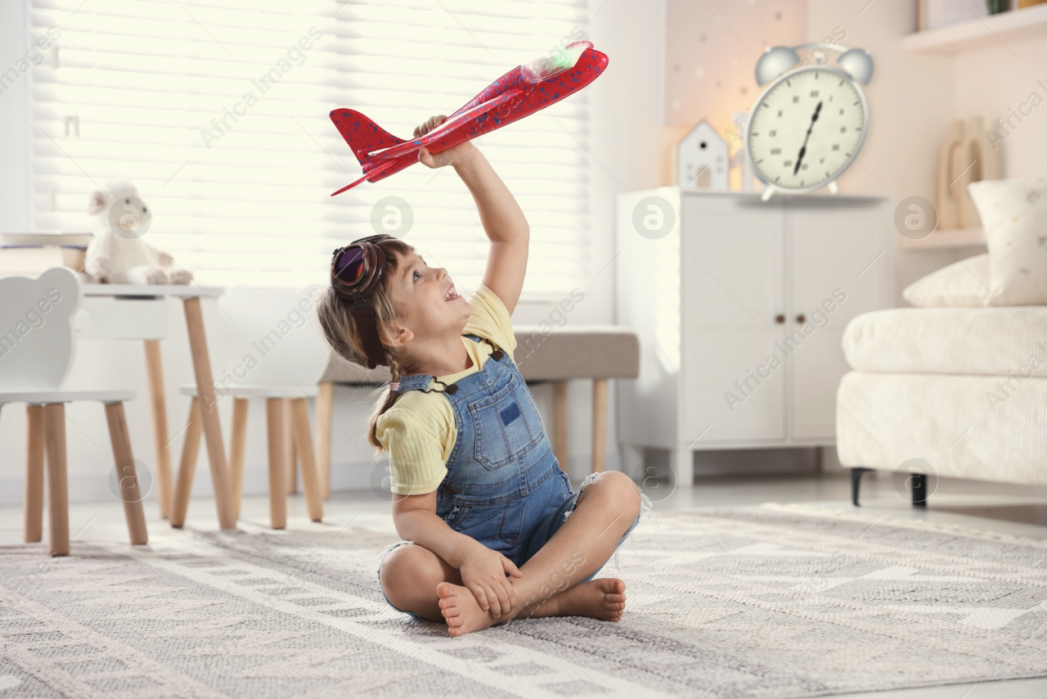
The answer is 12:32
